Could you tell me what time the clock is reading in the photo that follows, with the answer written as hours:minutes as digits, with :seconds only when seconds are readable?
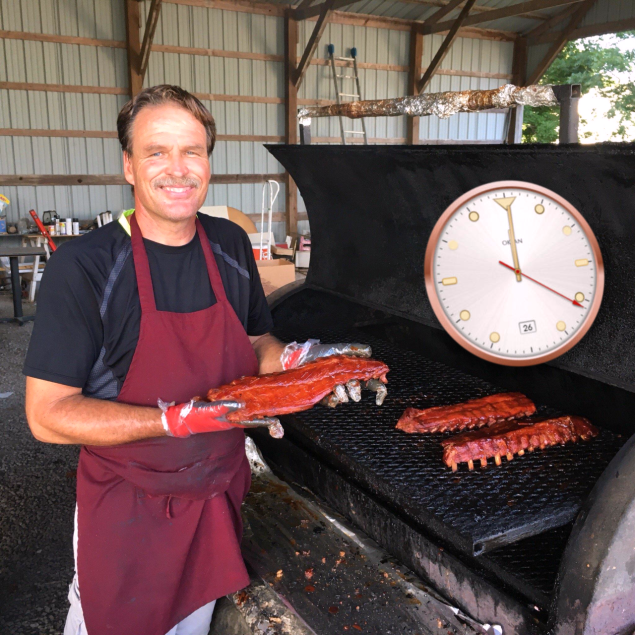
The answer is 12:00:21
